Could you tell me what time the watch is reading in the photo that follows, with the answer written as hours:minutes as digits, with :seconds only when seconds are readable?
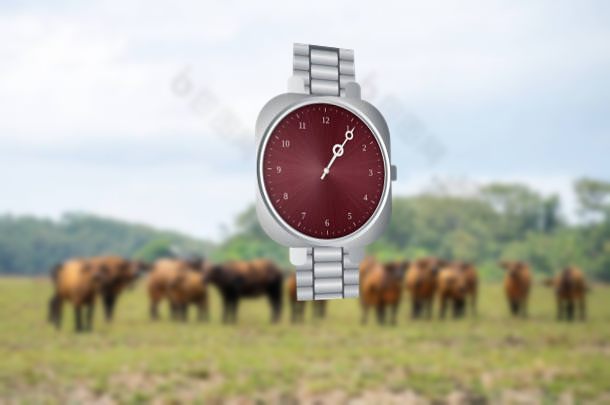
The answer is 1:06
